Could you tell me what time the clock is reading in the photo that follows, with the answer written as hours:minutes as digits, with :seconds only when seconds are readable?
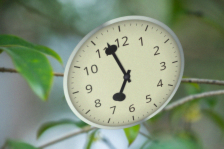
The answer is 6:57
